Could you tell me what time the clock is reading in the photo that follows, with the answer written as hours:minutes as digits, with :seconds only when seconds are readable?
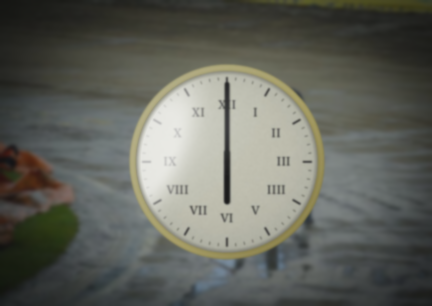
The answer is 6:00
